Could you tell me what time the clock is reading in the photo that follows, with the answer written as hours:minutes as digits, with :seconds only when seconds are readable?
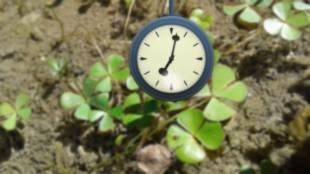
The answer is 7:02
